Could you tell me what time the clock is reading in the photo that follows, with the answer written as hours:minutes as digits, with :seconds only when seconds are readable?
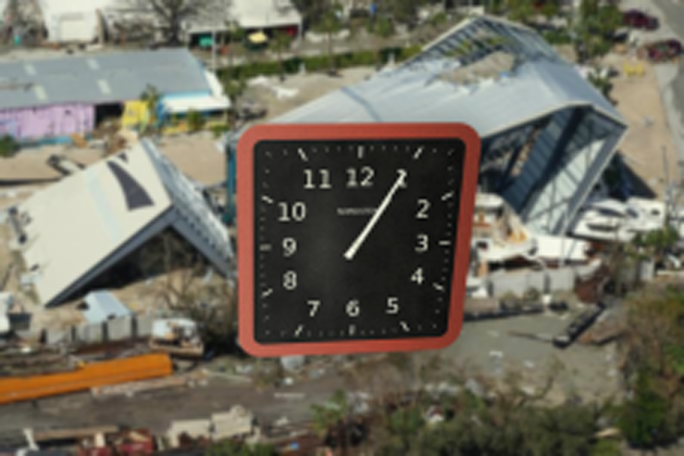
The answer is 1:05
